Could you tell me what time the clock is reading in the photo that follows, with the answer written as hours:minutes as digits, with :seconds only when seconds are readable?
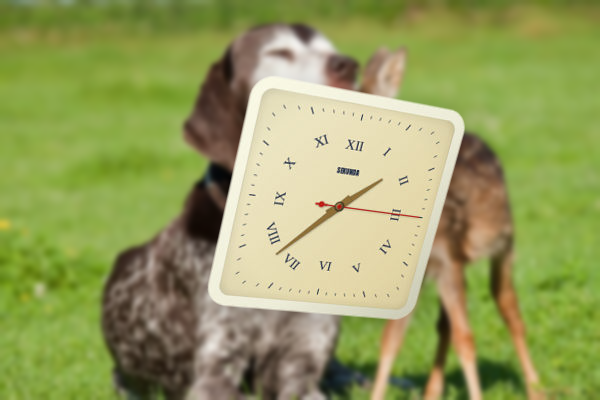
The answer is 1:37:15
